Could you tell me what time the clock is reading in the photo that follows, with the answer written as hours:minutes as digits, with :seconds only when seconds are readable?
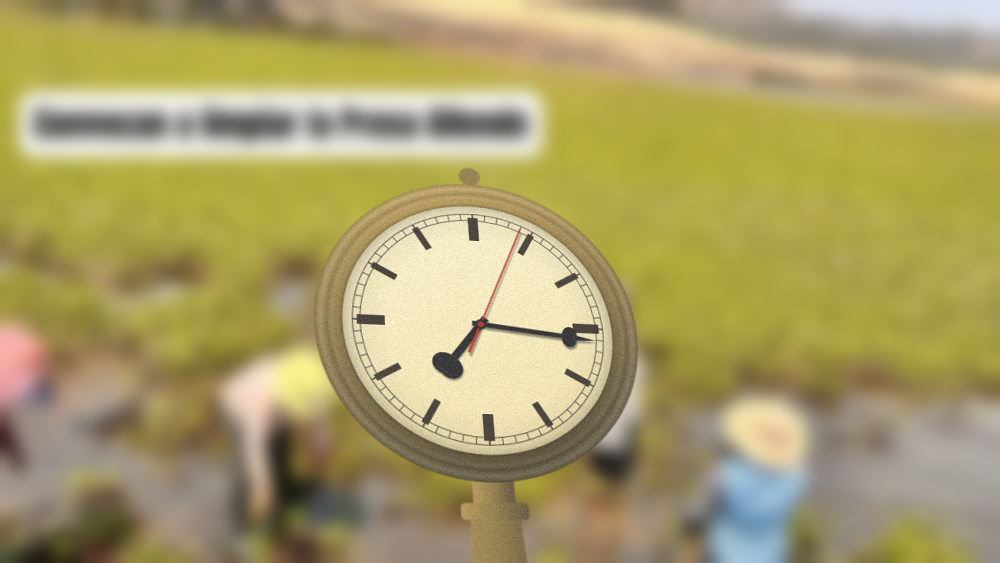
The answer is 7:16:04
